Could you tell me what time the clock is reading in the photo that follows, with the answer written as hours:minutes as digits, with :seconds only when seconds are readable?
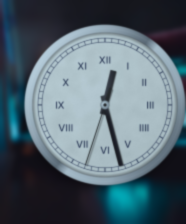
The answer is 12:27:33
